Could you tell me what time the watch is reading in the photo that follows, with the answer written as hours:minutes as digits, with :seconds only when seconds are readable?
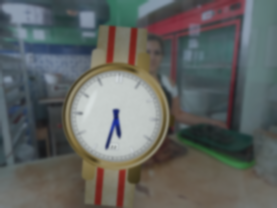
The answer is 5:32
